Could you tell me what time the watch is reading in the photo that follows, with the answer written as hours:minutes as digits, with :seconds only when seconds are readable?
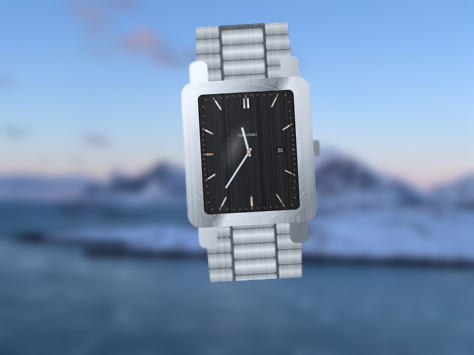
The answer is 11:36
